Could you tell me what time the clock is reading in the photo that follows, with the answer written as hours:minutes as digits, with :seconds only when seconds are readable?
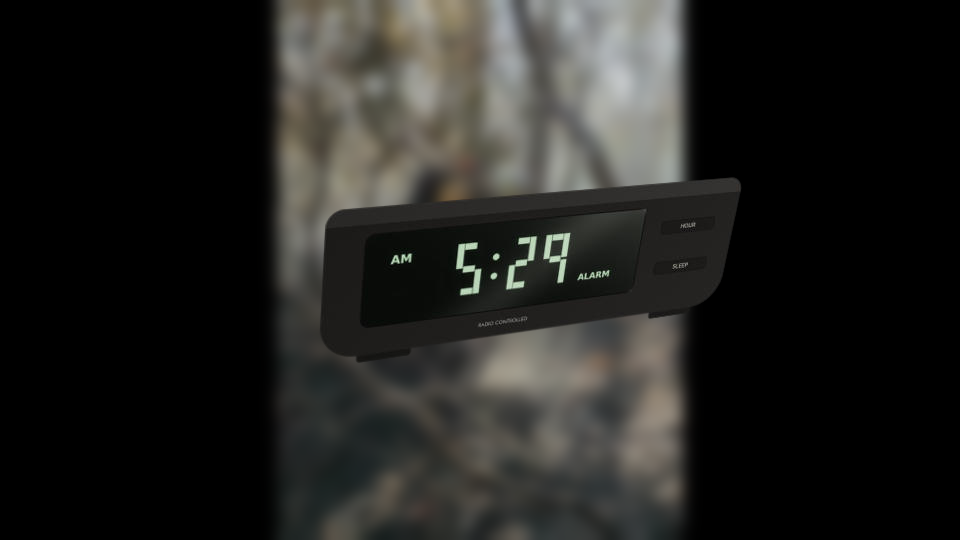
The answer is 5:29
